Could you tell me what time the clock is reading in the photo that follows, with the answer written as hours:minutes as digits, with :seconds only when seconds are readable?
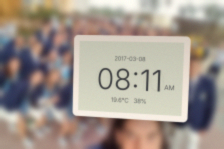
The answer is 8:11
